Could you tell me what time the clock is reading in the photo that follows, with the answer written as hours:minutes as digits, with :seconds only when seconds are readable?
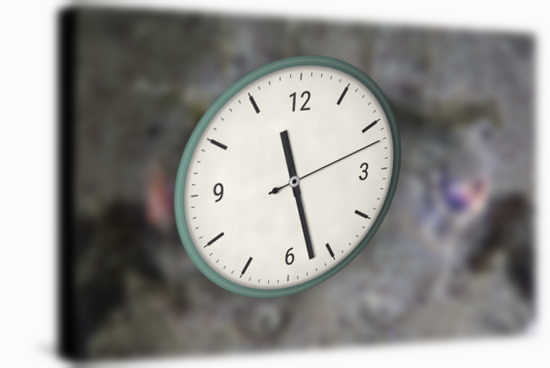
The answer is 11:27:12
